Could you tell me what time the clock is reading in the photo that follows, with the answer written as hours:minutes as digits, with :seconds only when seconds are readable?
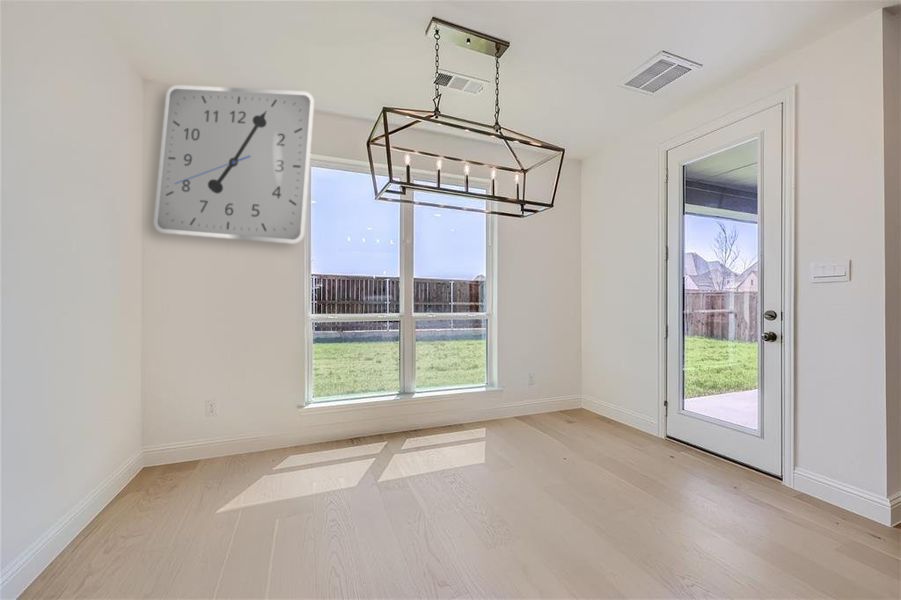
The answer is 7:04:41
